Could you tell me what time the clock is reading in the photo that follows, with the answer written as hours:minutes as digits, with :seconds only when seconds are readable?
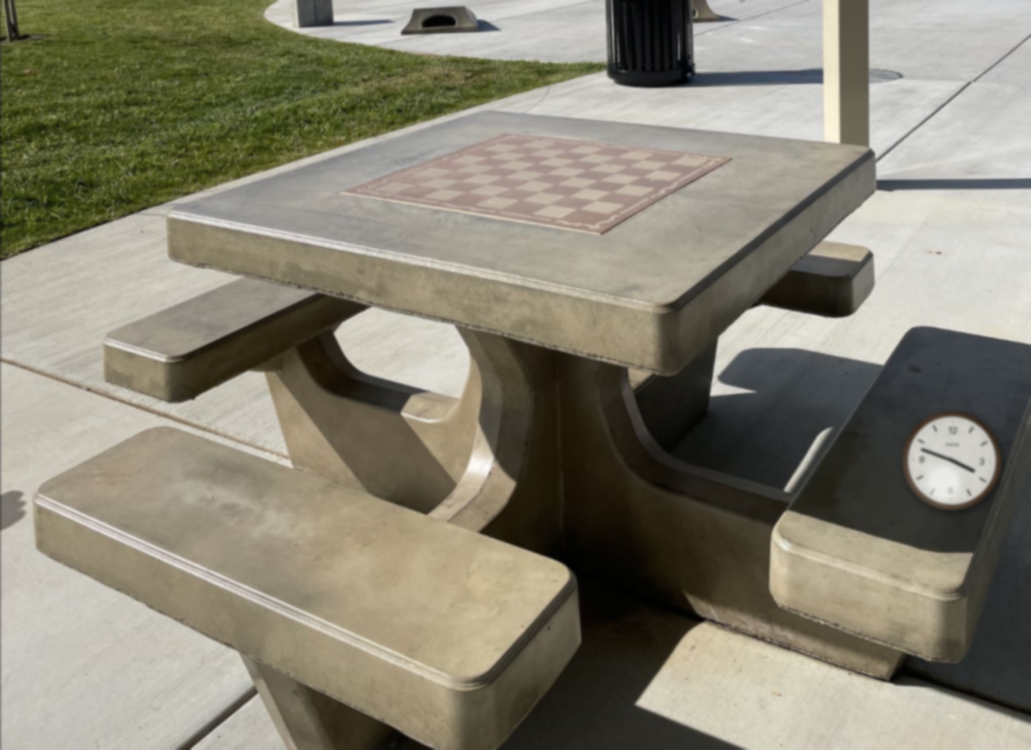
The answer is 3:48
